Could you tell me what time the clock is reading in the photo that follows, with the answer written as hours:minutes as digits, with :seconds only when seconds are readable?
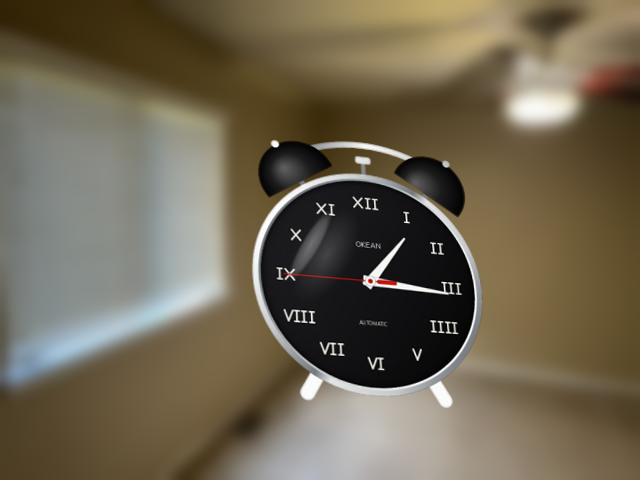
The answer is 1:15:45
